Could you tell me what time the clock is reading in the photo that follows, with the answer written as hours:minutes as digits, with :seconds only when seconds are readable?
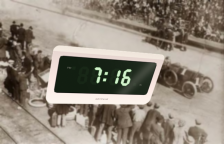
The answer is 7:16
